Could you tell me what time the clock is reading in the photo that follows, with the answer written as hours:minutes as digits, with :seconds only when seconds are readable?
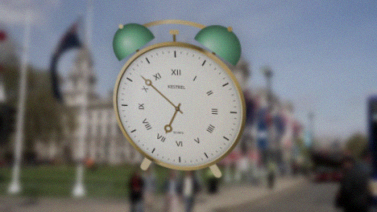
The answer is 6:52
